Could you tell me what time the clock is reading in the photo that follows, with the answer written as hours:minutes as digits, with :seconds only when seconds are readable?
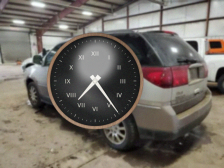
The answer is 7:24
